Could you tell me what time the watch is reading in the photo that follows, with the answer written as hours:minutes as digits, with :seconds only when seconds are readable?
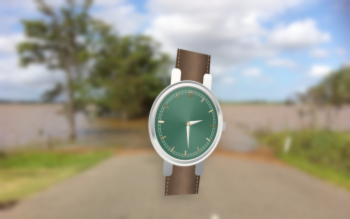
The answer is 2:29
